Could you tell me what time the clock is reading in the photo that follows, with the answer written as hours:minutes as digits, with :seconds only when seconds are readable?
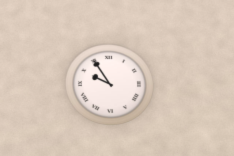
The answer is 9:55
